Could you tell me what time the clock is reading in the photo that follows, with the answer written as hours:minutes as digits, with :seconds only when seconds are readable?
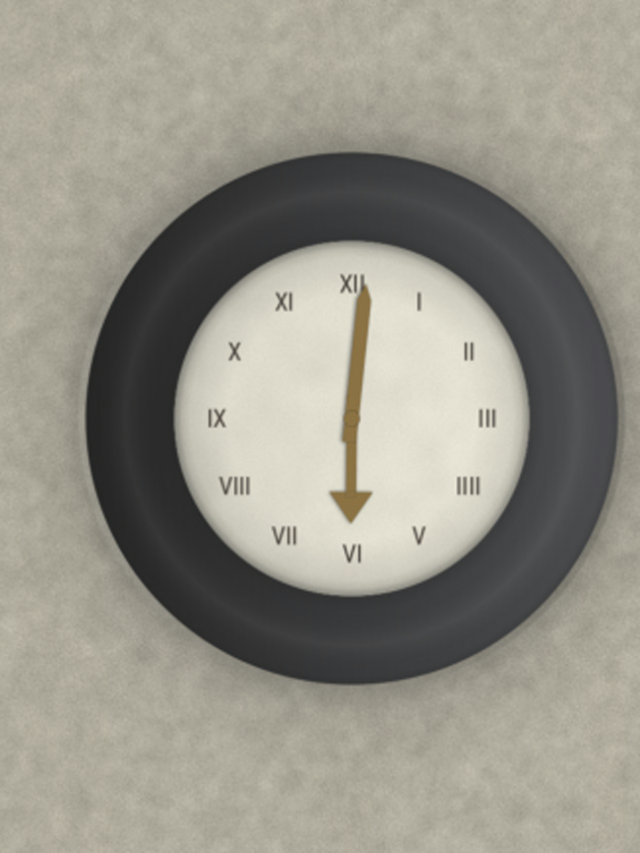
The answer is 6:01
